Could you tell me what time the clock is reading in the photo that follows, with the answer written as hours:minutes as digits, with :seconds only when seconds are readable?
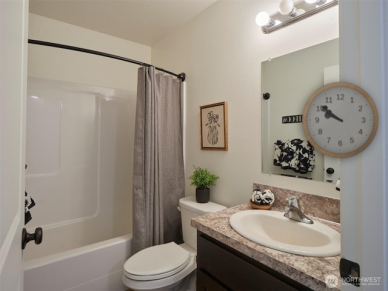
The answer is 9:51
